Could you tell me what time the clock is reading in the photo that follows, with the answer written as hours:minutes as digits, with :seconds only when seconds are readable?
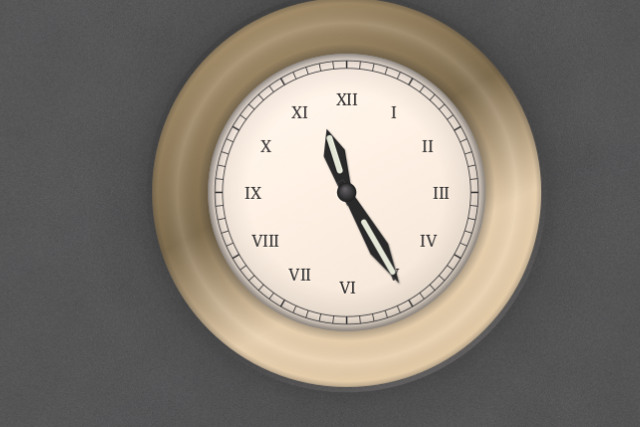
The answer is 11:25
